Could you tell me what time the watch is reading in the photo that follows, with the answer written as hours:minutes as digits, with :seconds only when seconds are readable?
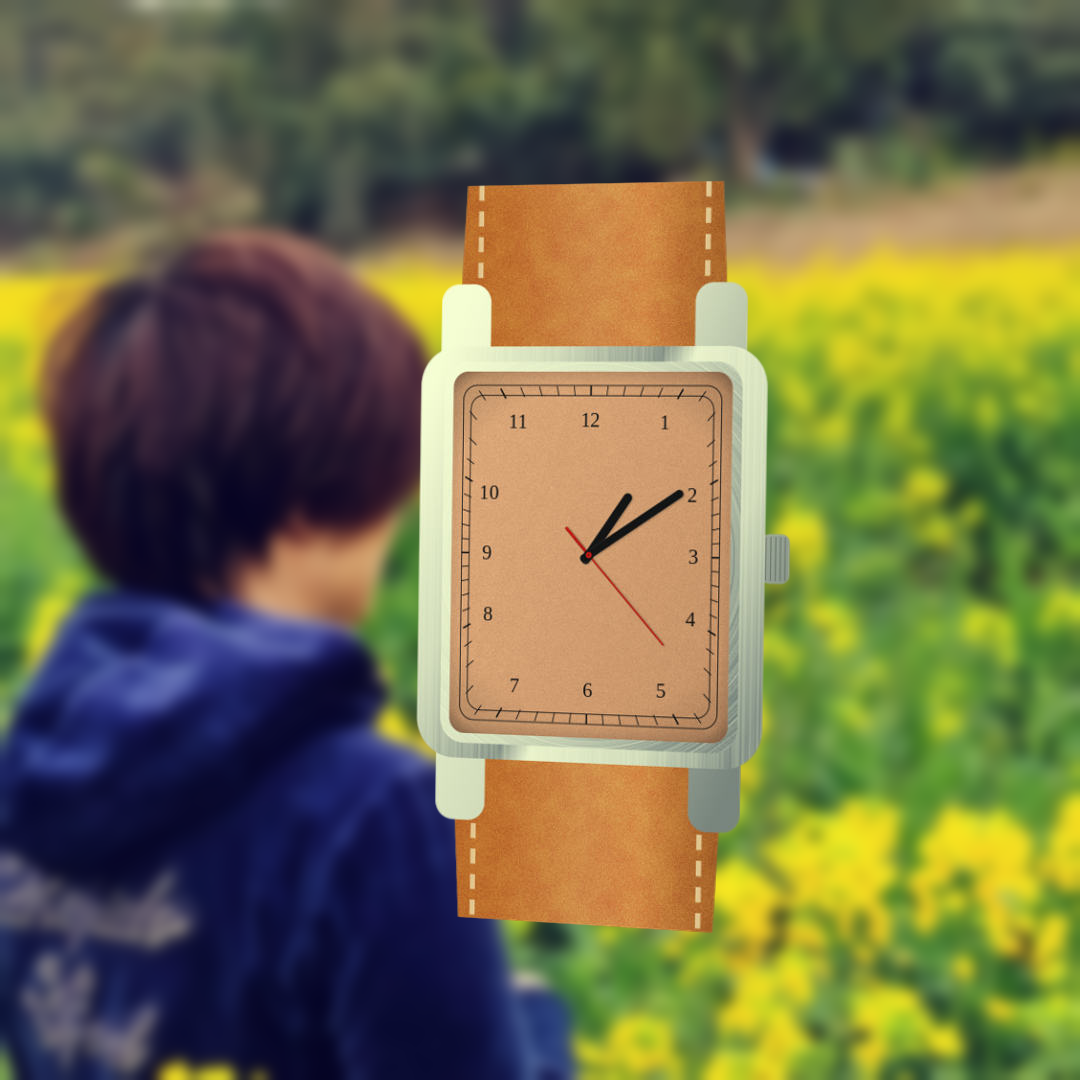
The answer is 1:09:23
